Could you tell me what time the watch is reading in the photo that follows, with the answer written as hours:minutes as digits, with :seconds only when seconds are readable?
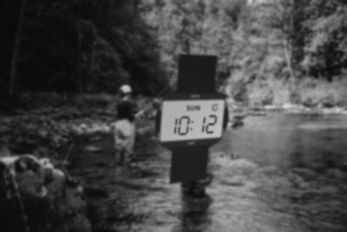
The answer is 10:12
